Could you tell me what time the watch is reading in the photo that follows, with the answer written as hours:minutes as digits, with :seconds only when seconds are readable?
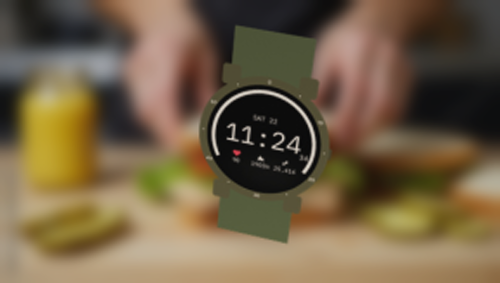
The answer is 11:24
